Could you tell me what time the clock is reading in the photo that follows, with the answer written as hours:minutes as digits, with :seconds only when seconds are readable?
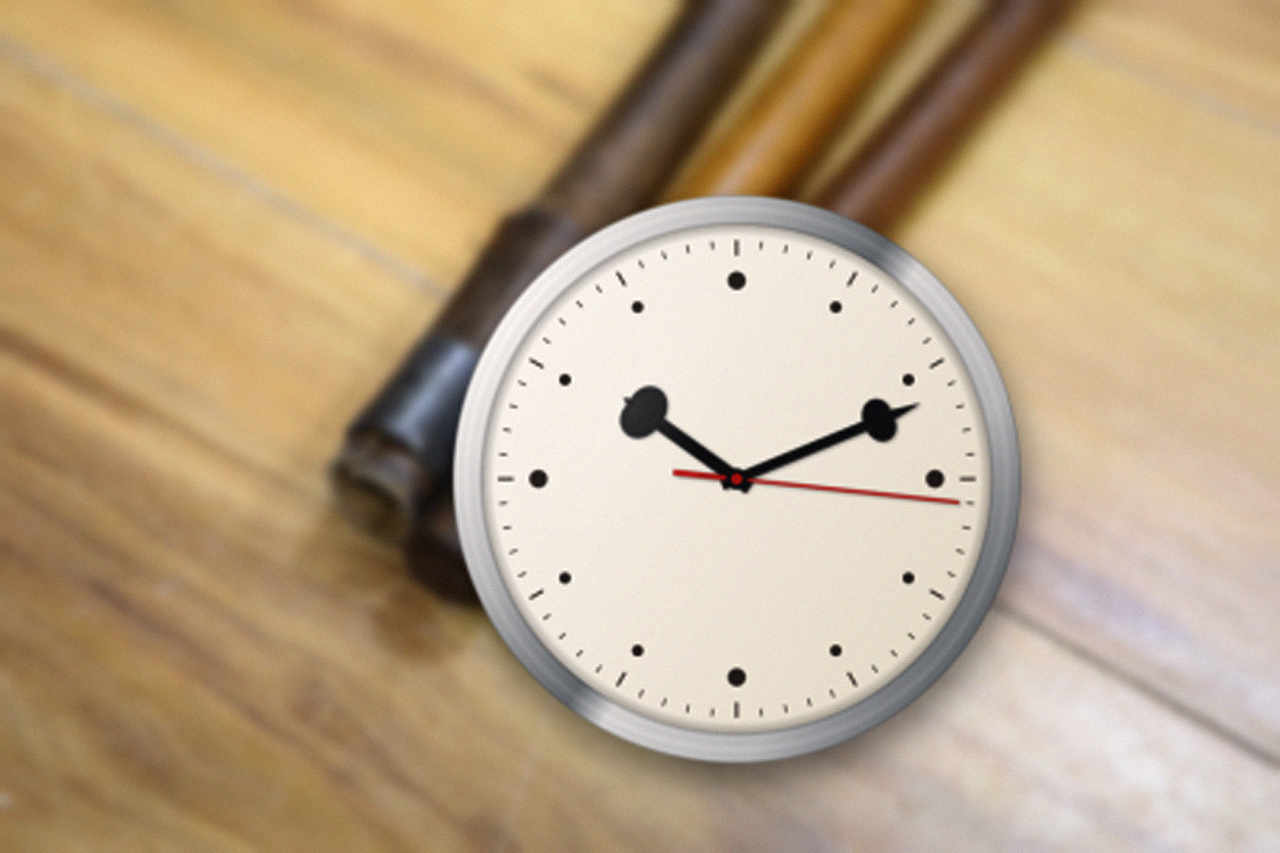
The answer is 10:11:16
